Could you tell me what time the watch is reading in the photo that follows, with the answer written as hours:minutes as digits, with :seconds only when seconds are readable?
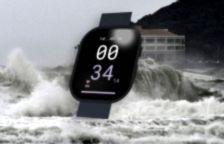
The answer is 0:34
